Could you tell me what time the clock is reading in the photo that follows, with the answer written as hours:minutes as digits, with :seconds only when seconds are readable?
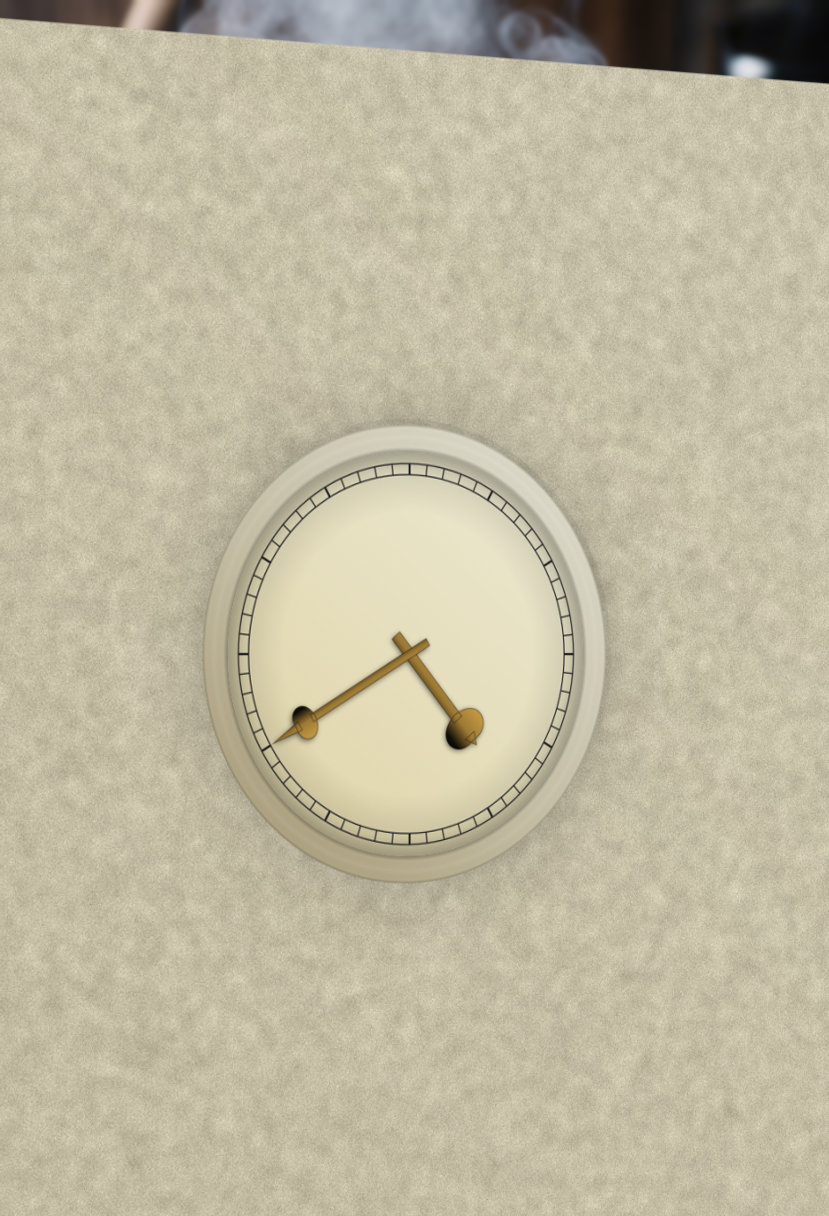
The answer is 4:40
